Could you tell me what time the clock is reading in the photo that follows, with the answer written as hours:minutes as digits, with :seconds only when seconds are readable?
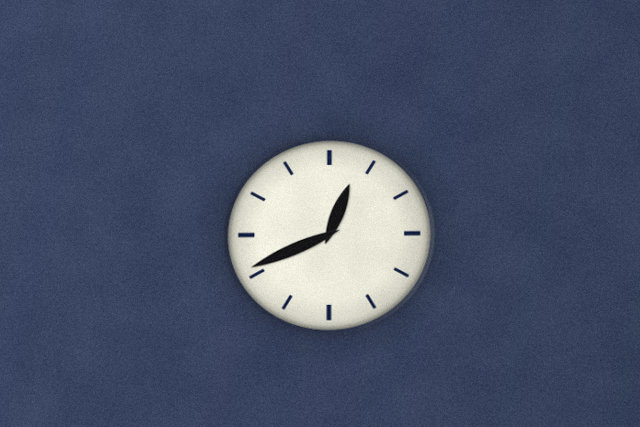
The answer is 12:41
